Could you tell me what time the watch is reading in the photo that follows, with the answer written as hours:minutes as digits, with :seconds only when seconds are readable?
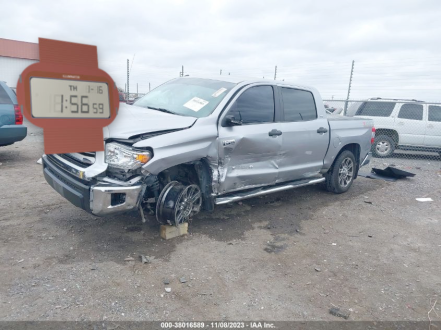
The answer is 1:56:59
